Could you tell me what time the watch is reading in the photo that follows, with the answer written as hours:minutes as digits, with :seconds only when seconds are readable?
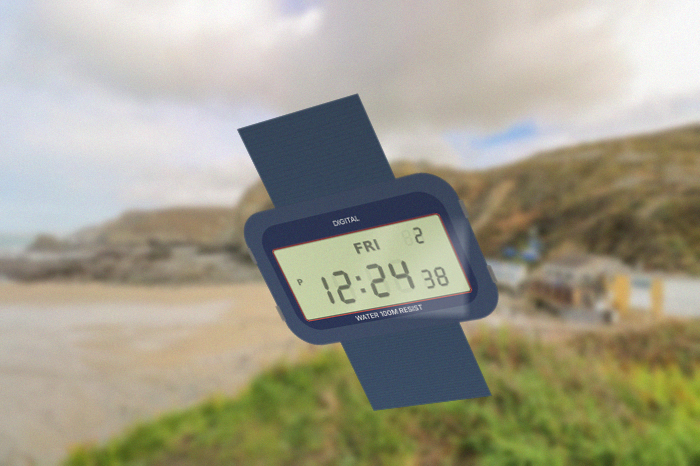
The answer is 12:24:38
